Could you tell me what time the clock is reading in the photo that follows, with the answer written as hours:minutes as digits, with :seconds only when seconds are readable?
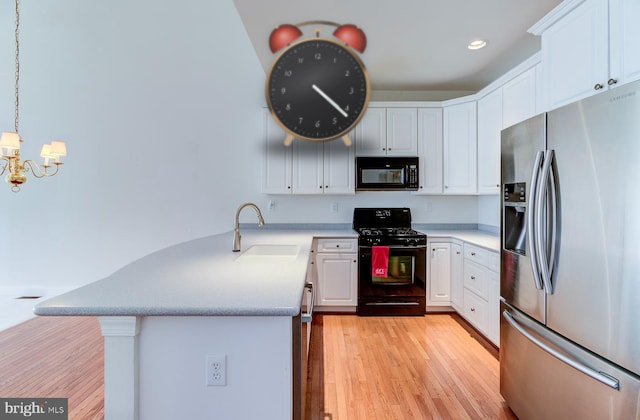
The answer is 4:22
